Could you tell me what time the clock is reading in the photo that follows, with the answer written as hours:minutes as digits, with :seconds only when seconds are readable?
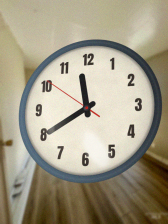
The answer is 11:39:51
